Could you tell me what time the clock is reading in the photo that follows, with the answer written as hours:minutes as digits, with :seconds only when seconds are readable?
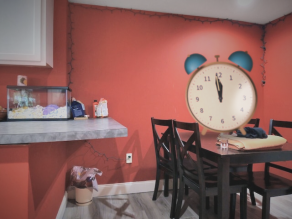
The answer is 11:59
